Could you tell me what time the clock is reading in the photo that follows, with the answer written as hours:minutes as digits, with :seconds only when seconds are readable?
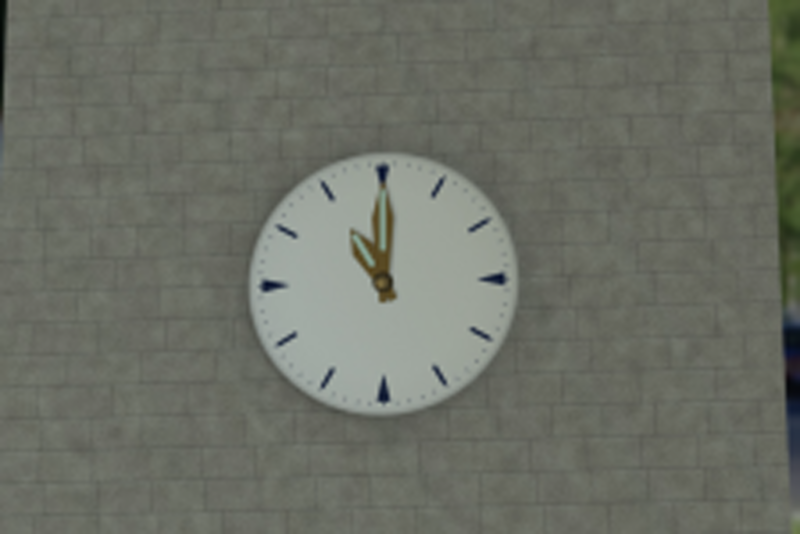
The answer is 11:00
